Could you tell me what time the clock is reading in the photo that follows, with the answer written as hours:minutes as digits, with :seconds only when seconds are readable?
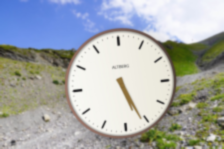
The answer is 5:26
